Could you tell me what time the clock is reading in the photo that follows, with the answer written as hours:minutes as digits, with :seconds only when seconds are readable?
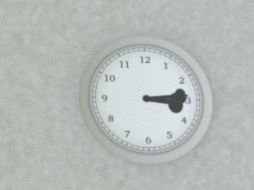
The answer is 3:14
